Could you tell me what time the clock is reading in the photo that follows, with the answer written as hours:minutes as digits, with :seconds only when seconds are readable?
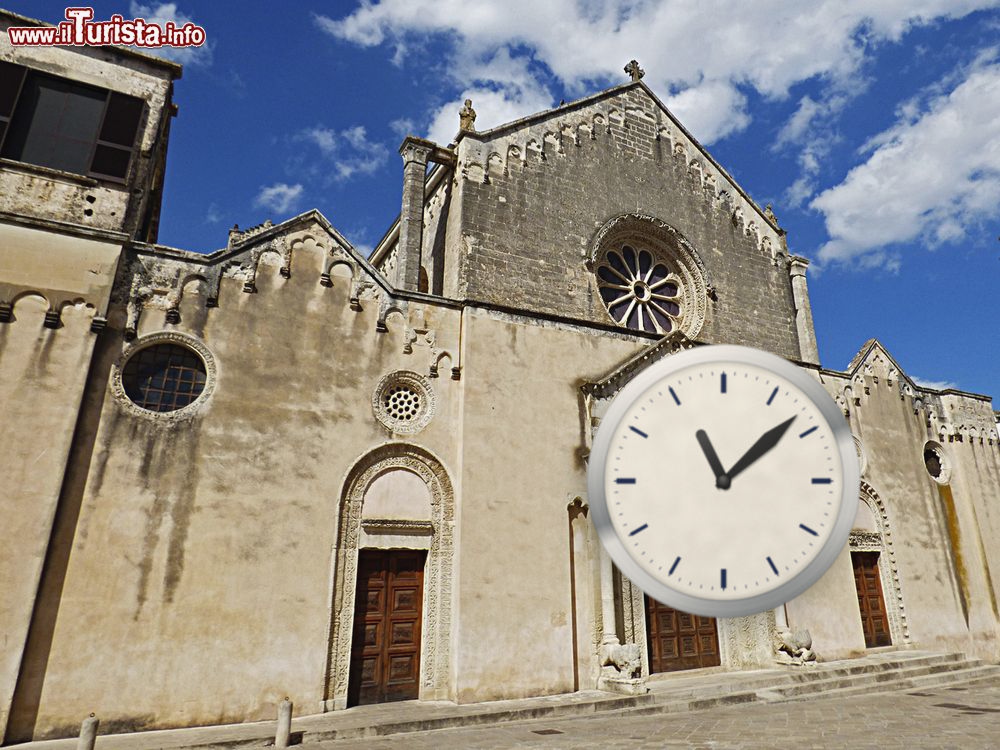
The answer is 11:08
